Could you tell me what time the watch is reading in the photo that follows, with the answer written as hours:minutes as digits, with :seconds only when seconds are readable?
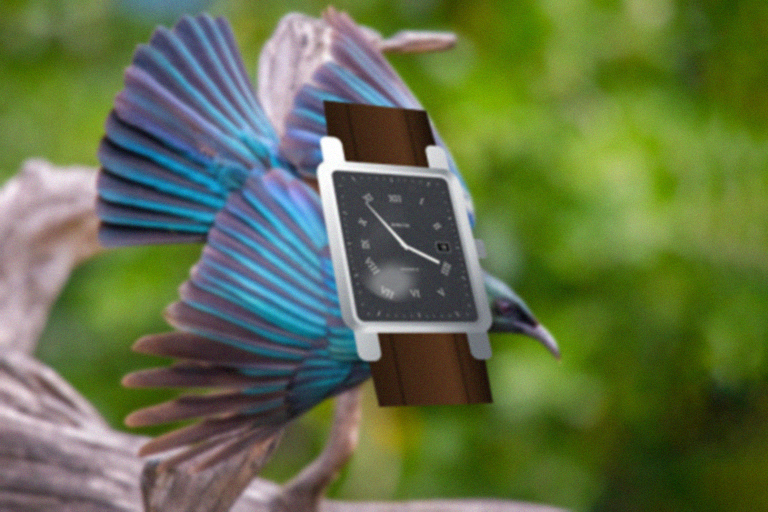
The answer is 3:54
